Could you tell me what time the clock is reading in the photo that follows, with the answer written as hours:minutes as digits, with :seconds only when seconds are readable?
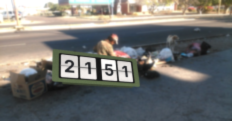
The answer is 21:51
